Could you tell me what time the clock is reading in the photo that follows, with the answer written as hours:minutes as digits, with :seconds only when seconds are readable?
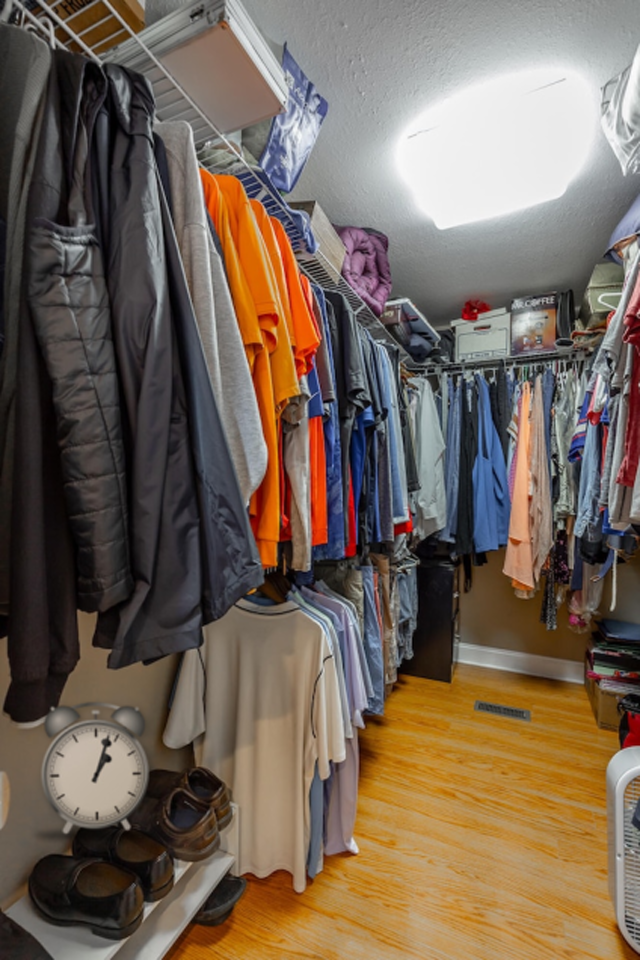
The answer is 1:03
